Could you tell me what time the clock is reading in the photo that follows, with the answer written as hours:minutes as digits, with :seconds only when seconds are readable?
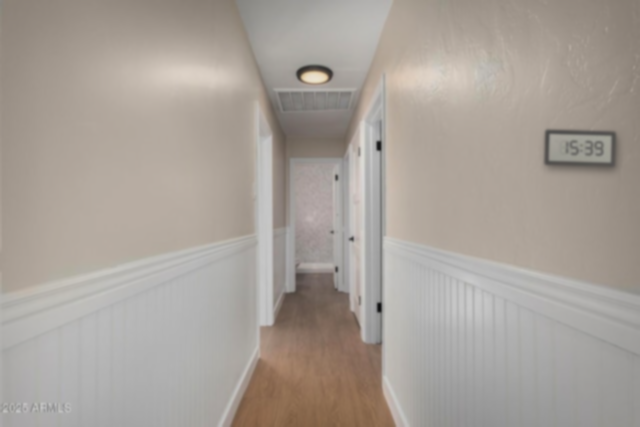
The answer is 15:39
